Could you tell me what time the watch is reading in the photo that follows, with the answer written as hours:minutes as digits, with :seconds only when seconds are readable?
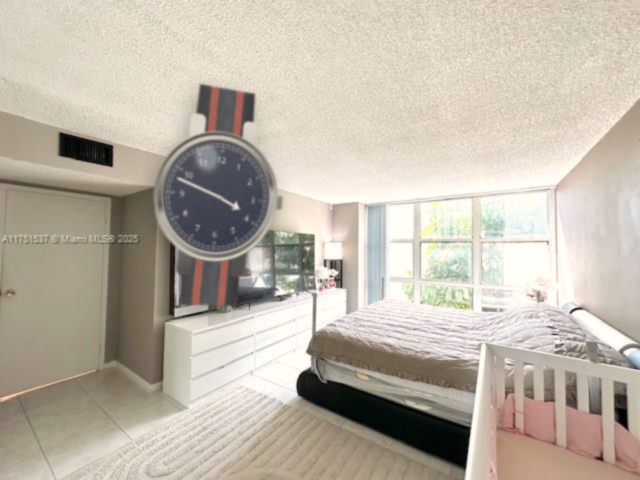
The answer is 3:48
